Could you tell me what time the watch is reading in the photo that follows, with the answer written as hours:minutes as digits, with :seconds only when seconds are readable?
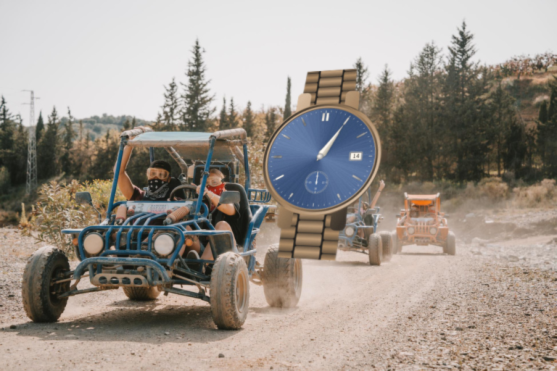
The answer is 1:05
